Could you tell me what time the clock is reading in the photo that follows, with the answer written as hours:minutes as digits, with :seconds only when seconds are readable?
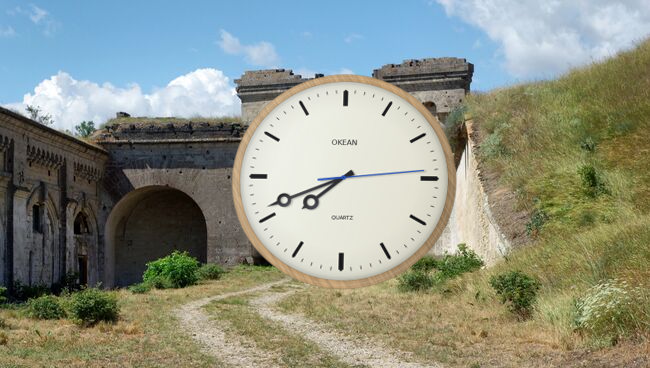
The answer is 7:41:14
